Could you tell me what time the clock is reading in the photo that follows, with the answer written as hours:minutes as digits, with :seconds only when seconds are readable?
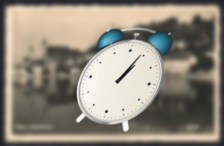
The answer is 1:04
